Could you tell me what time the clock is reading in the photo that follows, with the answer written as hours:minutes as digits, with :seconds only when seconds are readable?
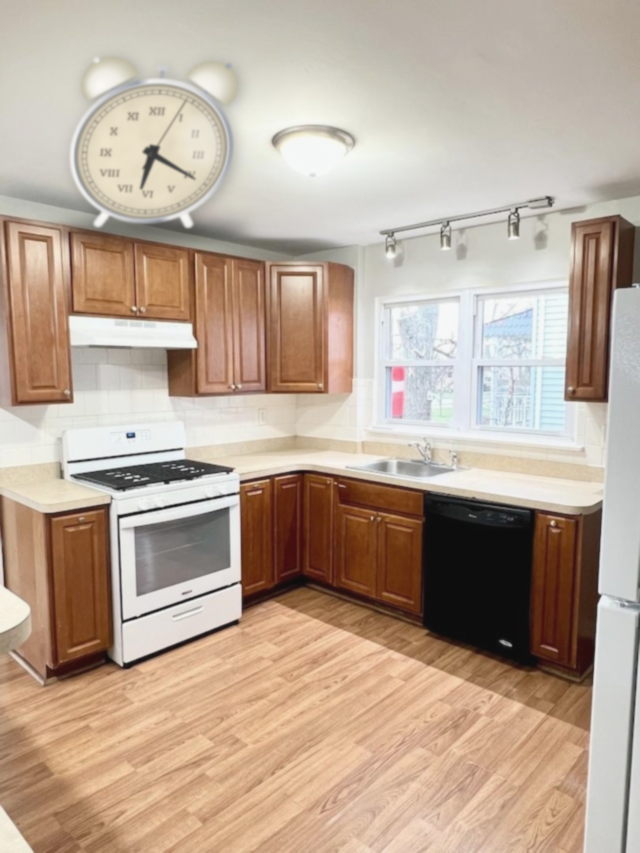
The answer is 6:20:04
